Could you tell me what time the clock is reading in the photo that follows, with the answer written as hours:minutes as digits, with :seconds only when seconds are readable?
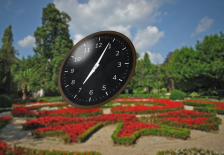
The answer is 7:04
